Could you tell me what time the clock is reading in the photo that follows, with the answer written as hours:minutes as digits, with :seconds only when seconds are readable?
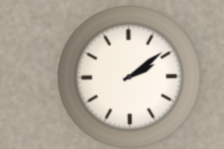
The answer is 2:09
